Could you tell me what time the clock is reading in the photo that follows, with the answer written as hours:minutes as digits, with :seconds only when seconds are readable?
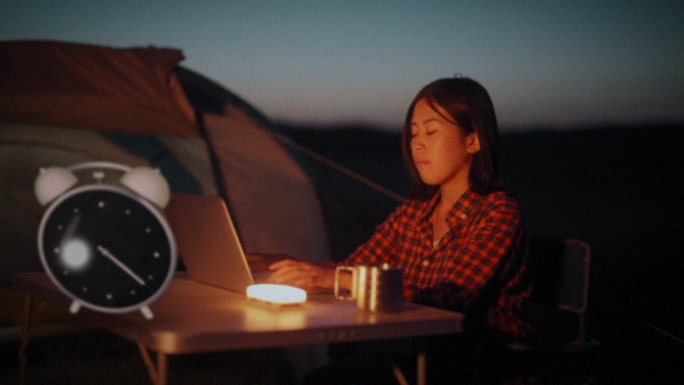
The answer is 4:22
